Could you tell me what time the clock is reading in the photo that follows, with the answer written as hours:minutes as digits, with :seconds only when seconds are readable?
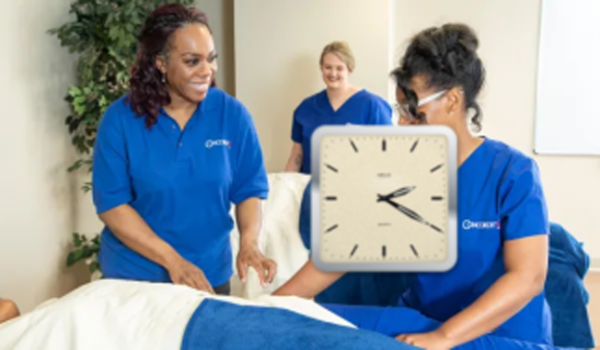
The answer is 2:20
